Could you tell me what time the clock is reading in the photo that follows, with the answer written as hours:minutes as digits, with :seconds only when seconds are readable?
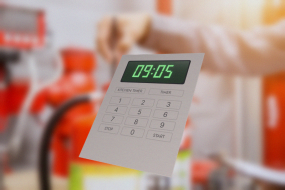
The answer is 9:05
